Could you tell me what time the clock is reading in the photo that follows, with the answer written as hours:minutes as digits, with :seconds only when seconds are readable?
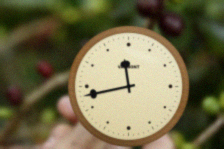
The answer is 11:43
